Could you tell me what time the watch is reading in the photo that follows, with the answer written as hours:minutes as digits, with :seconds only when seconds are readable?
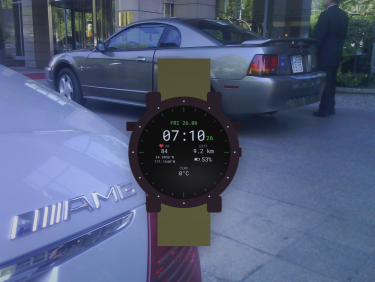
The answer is 7:10
